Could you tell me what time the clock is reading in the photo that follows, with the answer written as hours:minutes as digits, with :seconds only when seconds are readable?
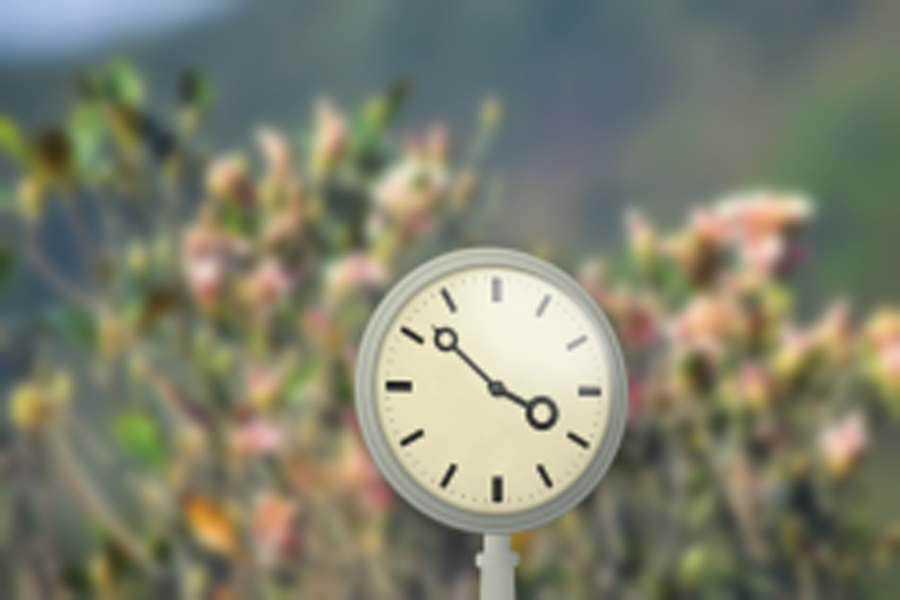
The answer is 3:52
